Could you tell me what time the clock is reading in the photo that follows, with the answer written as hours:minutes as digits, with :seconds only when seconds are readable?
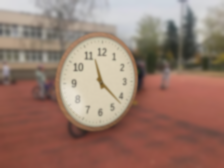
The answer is 11:22
